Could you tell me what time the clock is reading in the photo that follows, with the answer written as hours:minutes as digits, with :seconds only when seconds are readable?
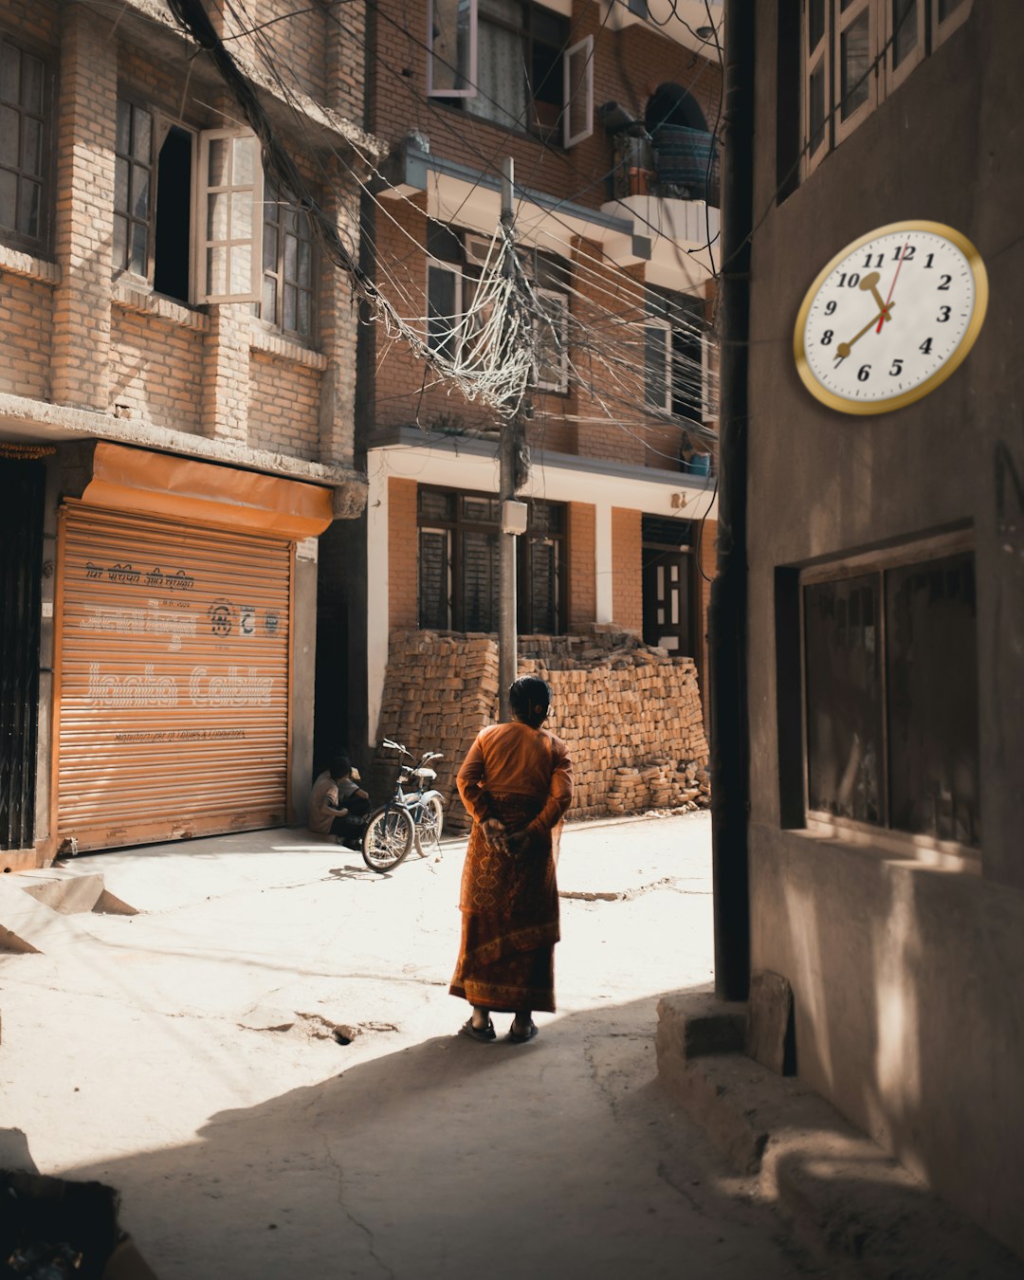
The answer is 10:36:00
